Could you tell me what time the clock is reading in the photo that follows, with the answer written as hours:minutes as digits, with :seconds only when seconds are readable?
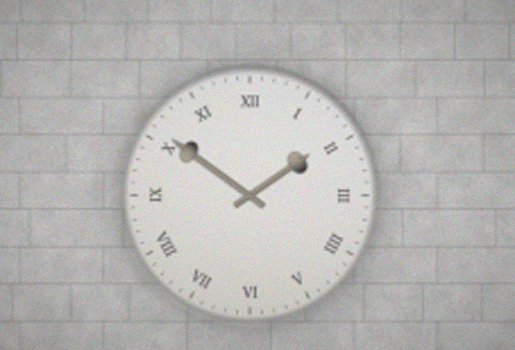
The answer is 1:51
